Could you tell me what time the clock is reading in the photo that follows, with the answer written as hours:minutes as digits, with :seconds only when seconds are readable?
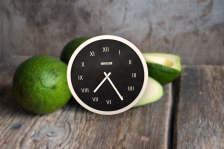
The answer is 7:25
